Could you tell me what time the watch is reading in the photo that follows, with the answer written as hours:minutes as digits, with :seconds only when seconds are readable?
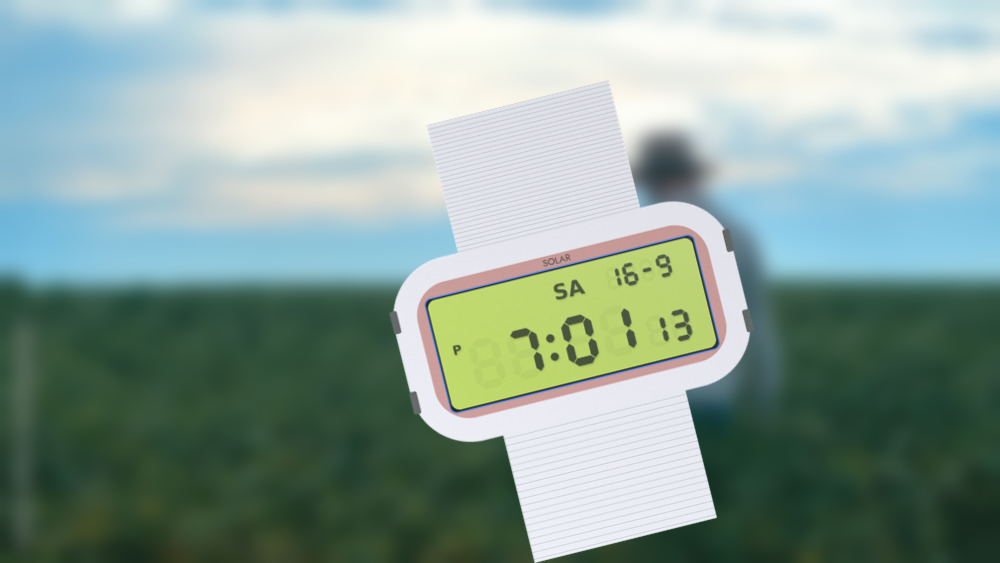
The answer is 7:01:13
